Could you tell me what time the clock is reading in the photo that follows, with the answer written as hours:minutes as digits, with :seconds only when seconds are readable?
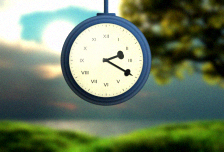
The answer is 2:20
